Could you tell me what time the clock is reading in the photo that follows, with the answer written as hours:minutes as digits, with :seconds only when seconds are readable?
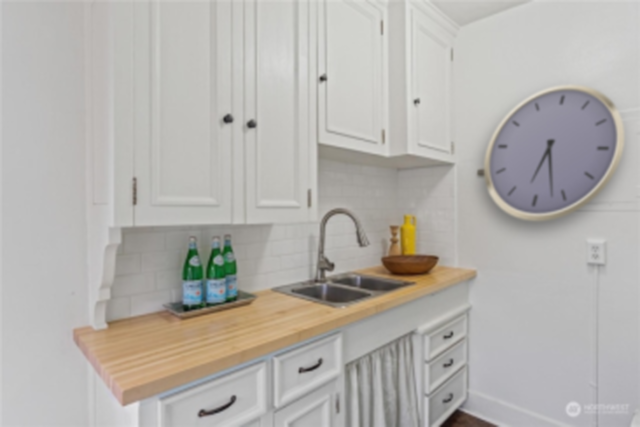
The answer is 6:27
